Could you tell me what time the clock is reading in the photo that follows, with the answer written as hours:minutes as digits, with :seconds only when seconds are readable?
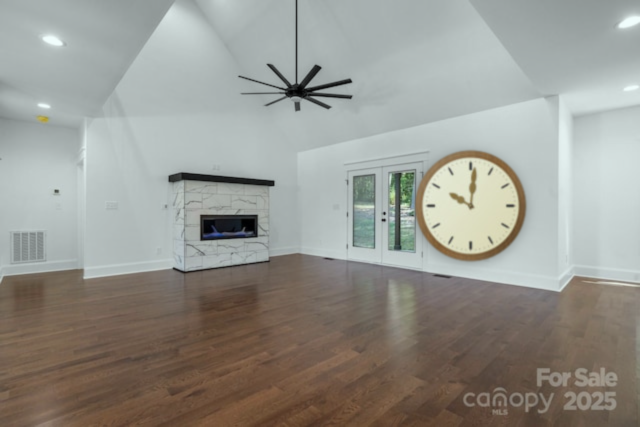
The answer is 10:01
